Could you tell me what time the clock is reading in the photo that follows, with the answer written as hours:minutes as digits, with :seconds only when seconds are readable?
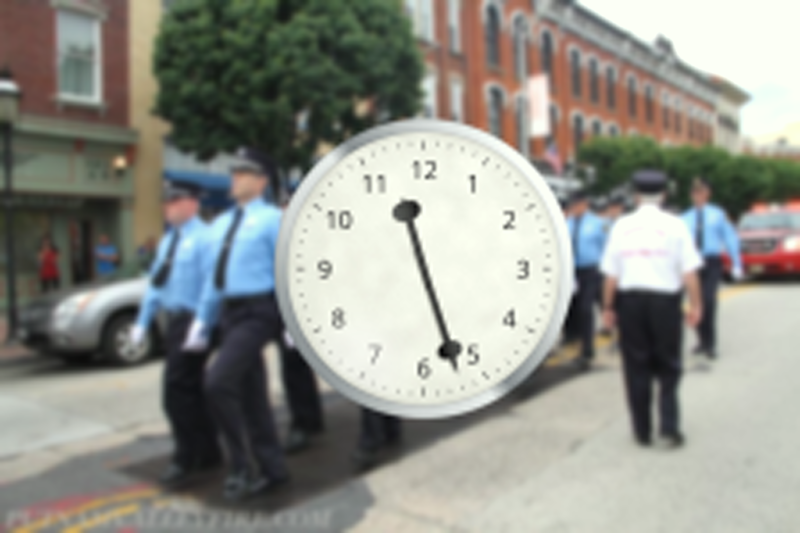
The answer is 11:27
